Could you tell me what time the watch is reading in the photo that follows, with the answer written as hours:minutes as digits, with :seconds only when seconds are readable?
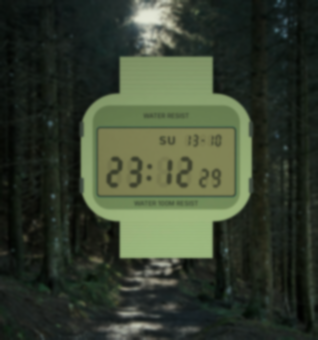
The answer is 23:12:29
